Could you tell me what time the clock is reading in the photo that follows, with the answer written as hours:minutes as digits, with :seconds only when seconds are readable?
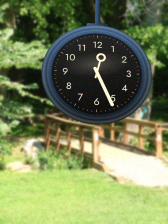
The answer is 12:26
